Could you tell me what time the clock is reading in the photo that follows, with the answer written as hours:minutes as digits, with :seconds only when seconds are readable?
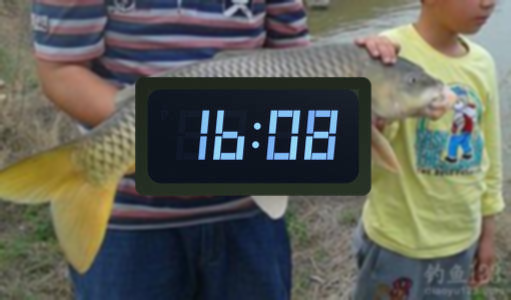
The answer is 16:08
